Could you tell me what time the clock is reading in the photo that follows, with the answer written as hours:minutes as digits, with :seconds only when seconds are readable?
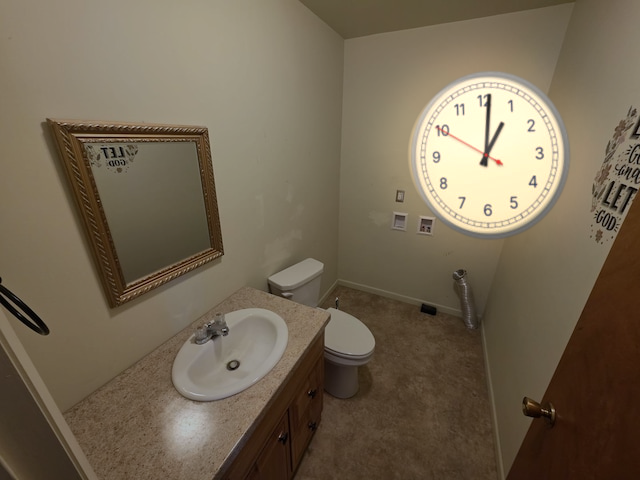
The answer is 1:00:50
